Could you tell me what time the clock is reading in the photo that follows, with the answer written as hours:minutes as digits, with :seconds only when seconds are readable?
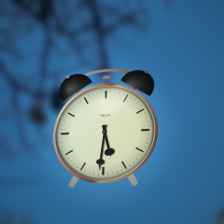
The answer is 5:31
